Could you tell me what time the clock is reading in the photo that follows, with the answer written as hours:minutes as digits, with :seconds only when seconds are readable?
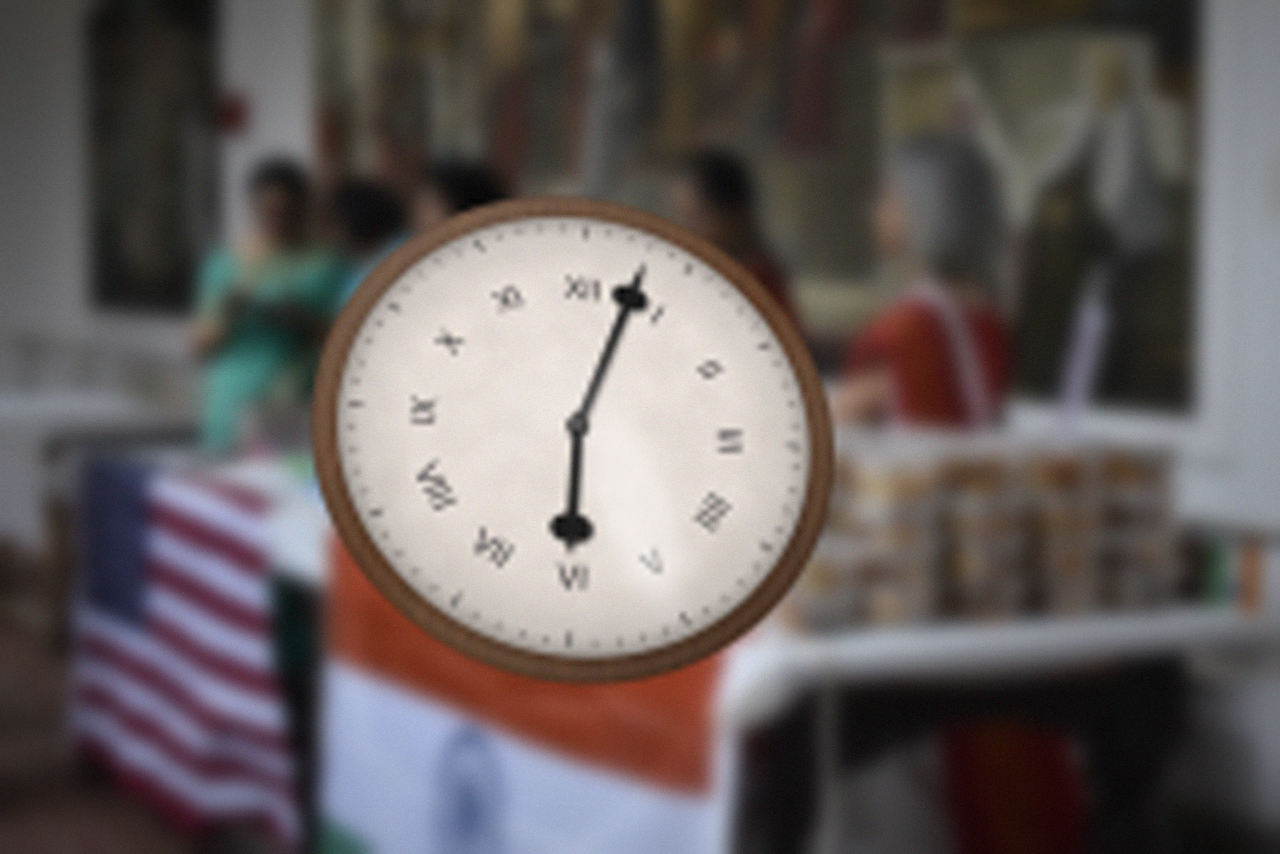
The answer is 6:03
